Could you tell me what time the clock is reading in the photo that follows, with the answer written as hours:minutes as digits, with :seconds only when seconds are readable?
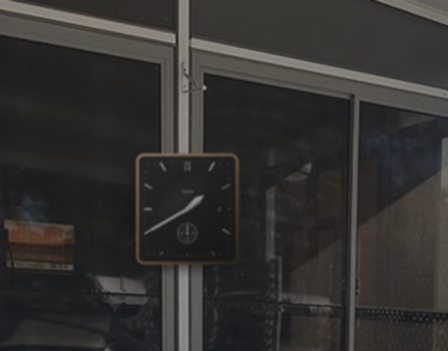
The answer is 1:40
